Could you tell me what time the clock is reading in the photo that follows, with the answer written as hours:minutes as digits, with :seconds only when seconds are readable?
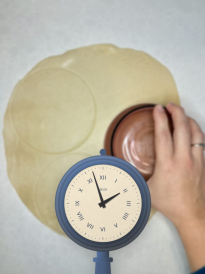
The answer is 1:57
